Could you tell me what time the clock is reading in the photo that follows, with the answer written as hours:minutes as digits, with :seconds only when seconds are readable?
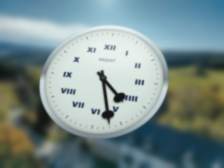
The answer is 4:27
